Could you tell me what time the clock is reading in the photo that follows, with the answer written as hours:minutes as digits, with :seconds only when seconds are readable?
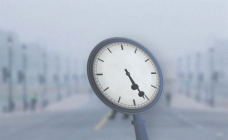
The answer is 5:26
